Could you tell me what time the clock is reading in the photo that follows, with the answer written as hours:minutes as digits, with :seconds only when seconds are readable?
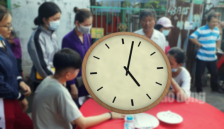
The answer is 5:03
